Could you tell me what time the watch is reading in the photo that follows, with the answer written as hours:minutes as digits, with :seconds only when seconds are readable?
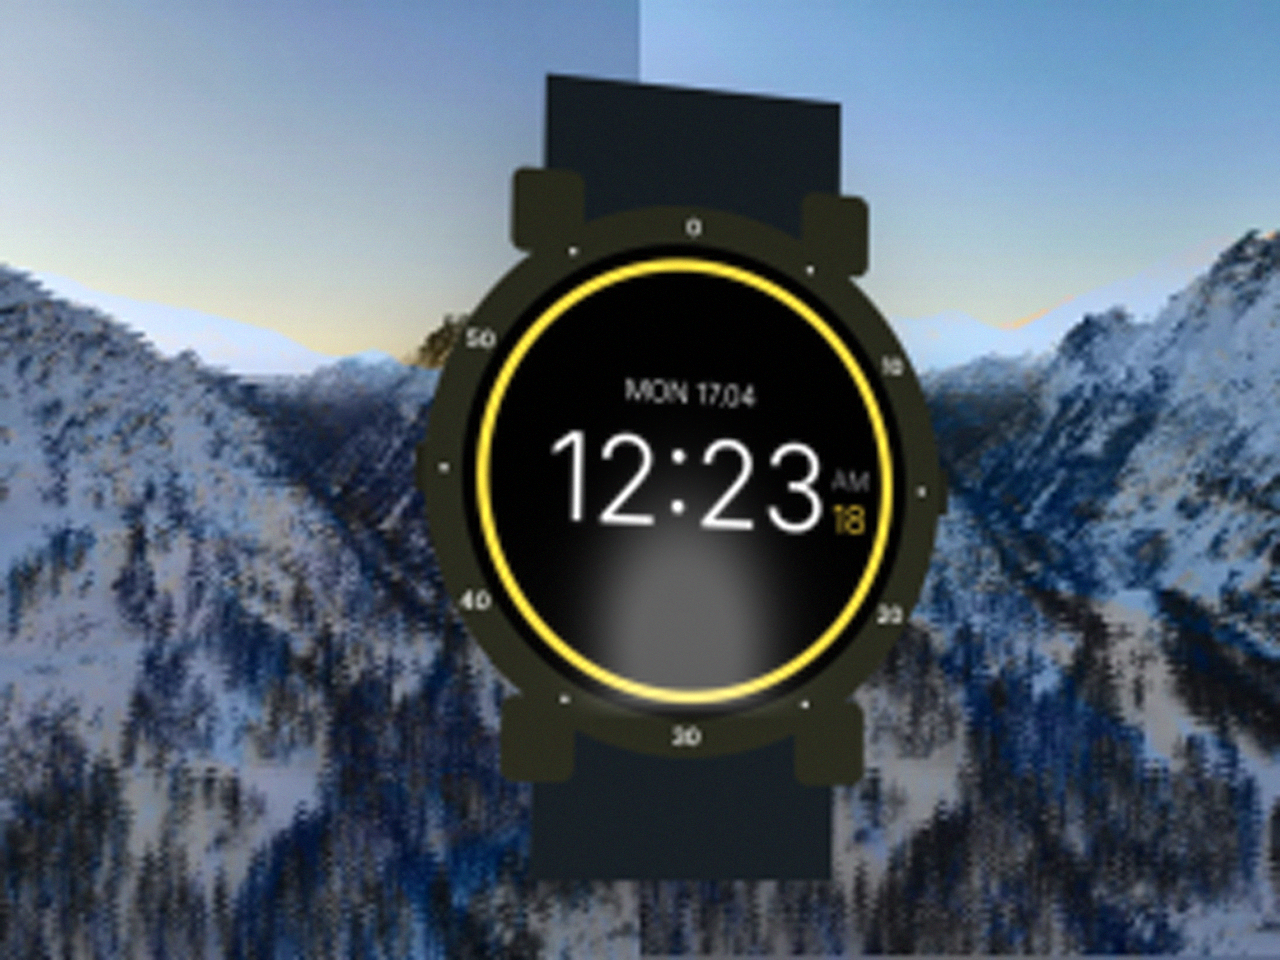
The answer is 12:23:18
